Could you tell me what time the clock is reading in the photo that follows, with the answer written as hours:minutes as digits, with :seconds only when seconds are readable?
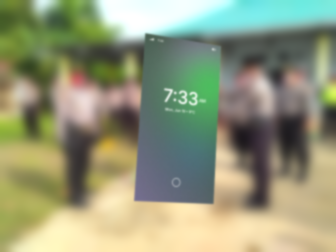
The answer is 7:33
